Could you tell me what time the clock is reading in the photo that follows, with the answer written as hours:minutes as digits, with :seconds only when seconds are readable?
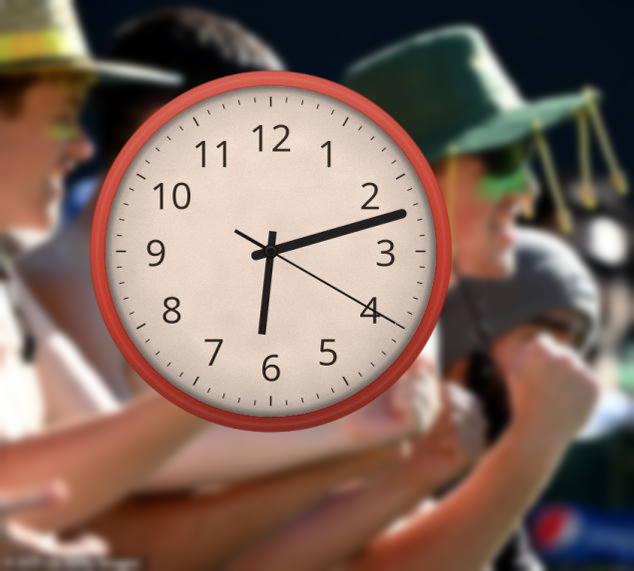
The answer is 6:12:20
